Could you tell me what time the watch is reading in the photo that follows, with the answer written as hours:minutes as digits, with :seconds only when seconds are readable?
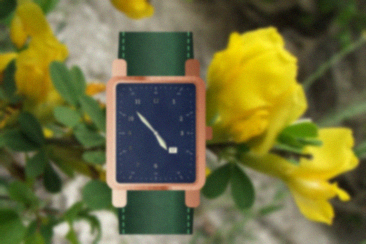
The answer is 4:53
